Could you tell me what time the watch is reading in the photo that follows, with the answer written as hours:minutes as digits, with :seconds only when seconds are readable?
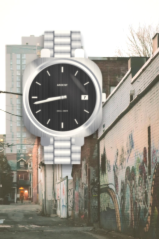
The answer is 8:43
